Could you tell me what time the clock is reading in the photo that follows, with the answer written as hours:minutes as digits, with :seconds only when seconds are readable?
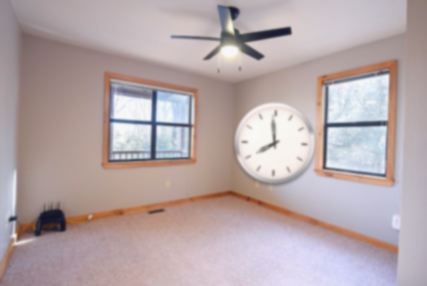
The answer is 7:59
